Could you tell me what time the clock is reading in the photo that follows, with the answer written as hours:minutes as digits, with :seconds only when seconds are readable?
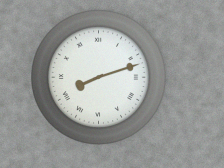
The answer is 8:12
